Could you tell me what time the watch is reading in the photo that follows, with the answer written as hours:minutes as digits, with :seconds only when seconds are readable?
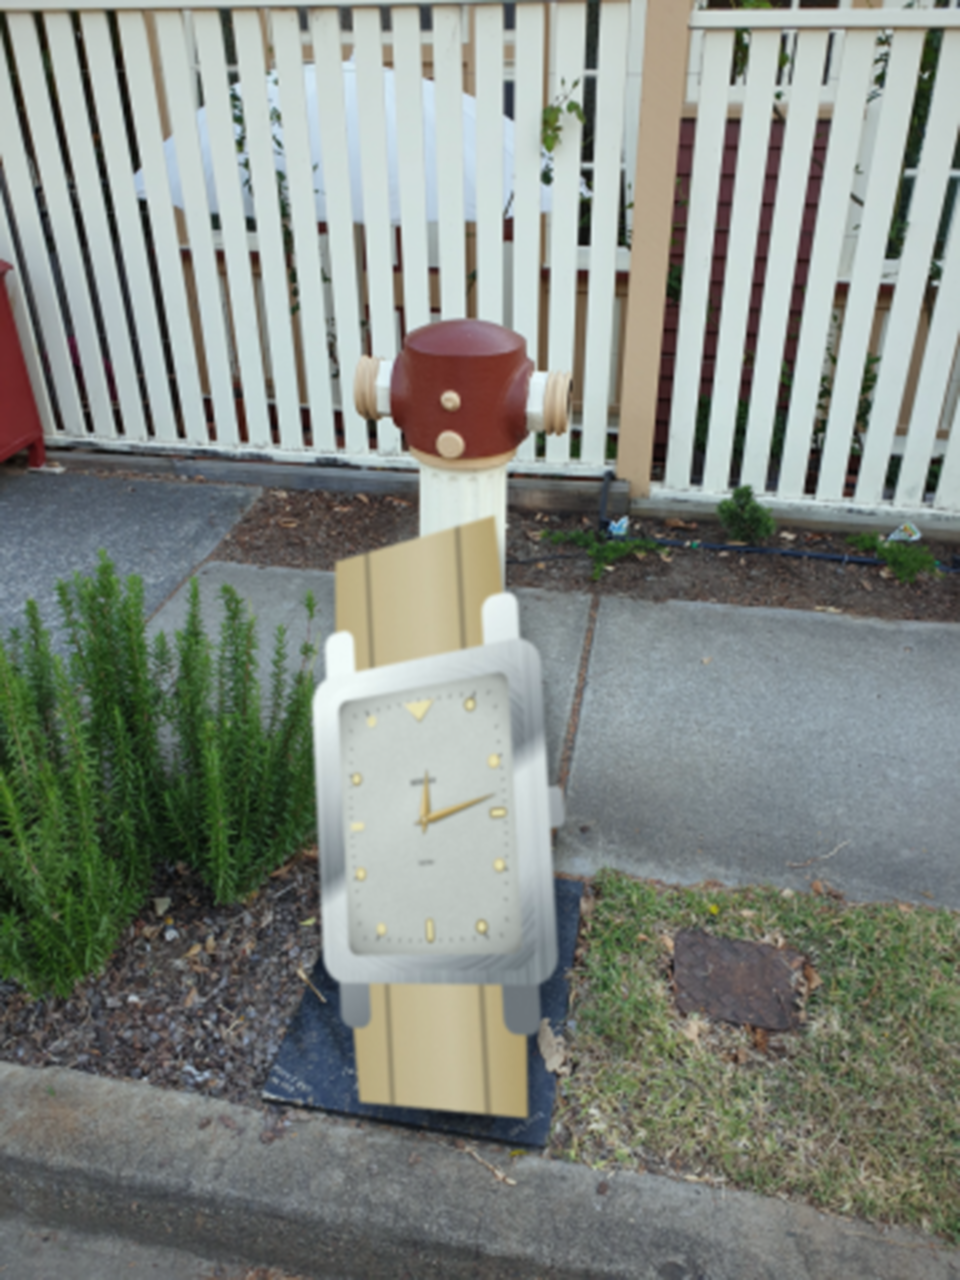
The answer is 12:13
